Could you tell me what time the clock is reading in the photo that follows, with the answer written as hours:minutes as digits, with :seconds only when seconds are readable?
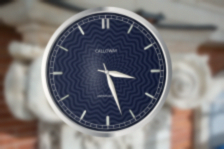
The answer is 3:27
